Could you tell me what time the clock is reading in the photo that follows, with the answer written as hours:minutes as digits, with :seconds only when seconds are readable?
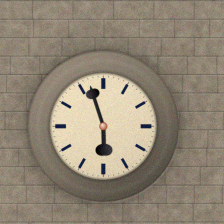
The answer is 5:57
